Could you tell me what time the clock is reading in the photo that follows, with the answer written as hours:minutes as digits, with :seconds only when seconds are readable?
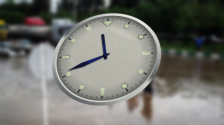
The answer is 11:41
